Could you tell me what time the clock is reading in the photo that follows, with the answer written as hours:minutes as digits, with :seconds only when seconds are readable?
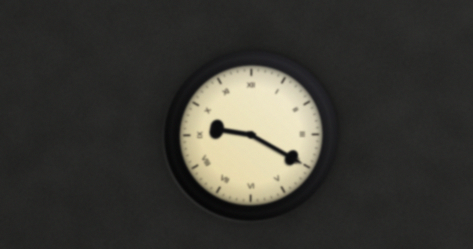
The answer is 9:20
